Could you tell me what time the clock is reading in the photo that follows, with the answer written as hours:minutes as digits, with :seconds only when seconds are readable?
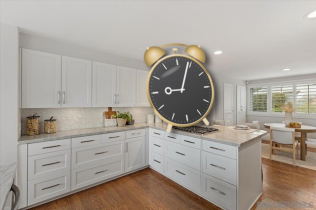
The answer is 9:04
